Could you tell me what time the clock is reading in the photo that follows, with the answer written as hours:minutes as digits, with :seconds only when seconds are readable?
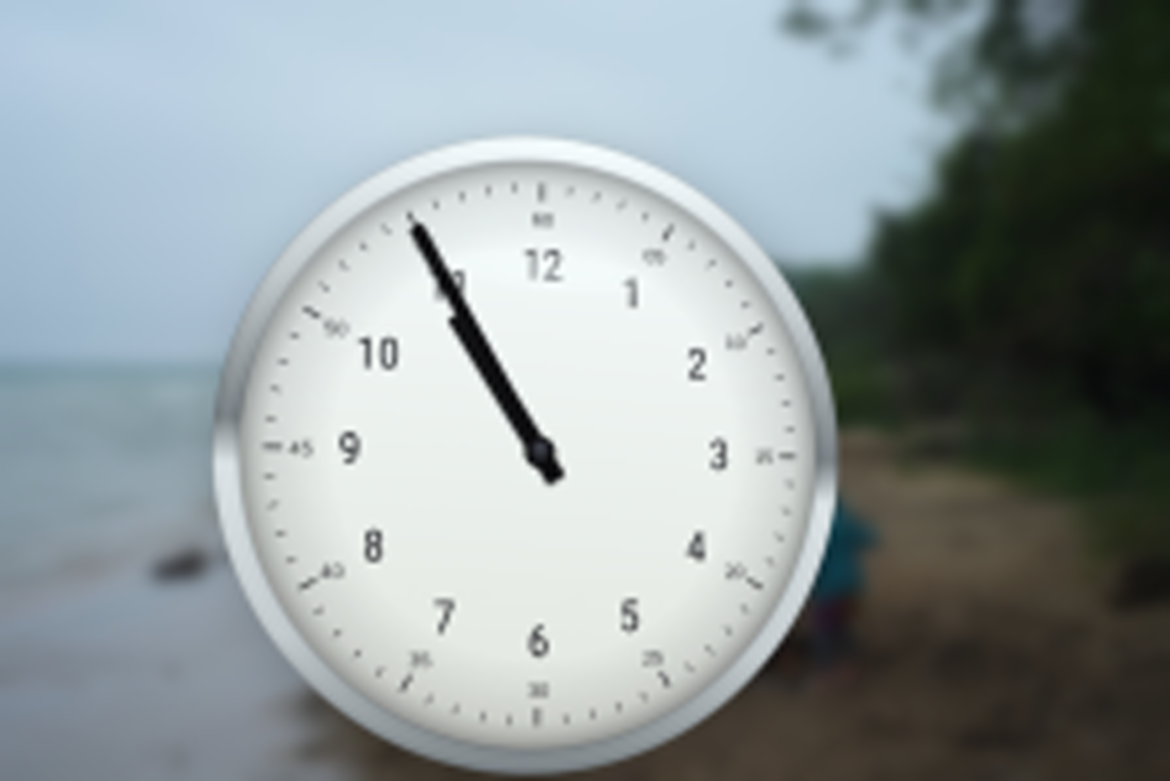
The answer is 10:55
